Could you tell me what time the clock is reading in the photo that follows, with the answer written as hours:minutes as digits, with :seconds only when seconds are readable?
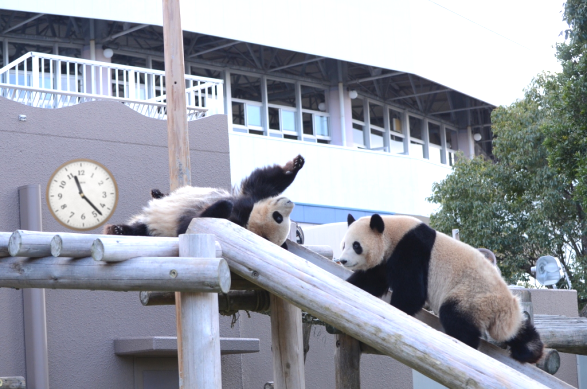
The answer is 11:23
